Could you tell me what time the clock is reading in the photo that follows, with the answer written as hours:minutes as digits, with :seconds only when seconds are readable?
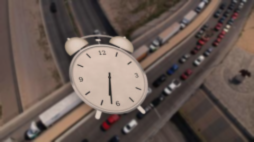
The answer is 6:32
